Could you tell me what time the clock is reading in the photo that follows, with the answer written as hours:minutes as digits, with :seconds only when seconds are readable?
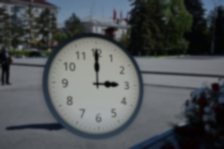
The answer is 3:00
